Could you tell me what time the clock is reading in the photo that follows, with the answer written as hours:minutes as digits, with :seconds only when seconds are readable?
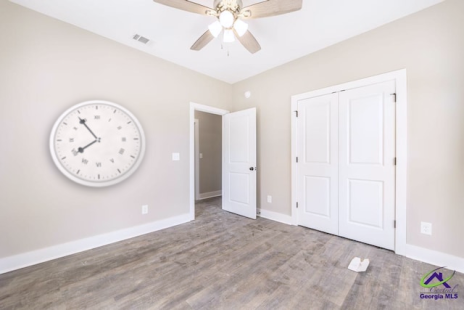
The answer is 7:54
